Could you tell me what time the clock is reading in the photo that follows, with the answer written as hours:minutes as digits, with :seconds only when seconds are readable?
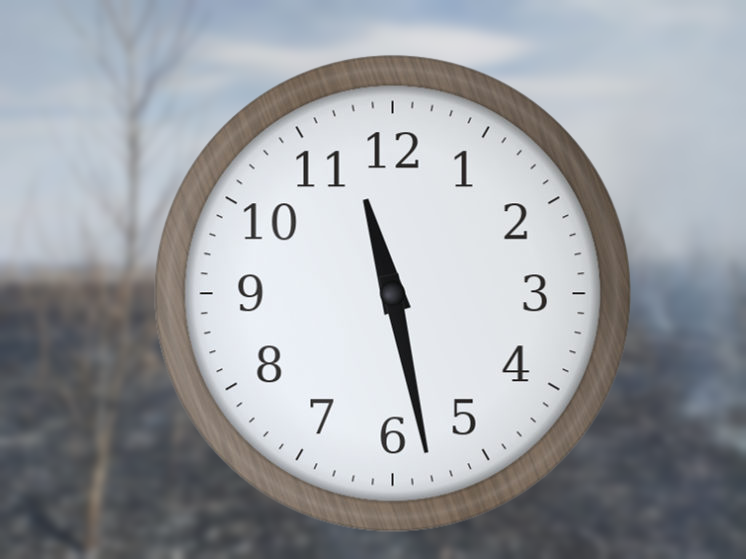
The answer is 11:28
